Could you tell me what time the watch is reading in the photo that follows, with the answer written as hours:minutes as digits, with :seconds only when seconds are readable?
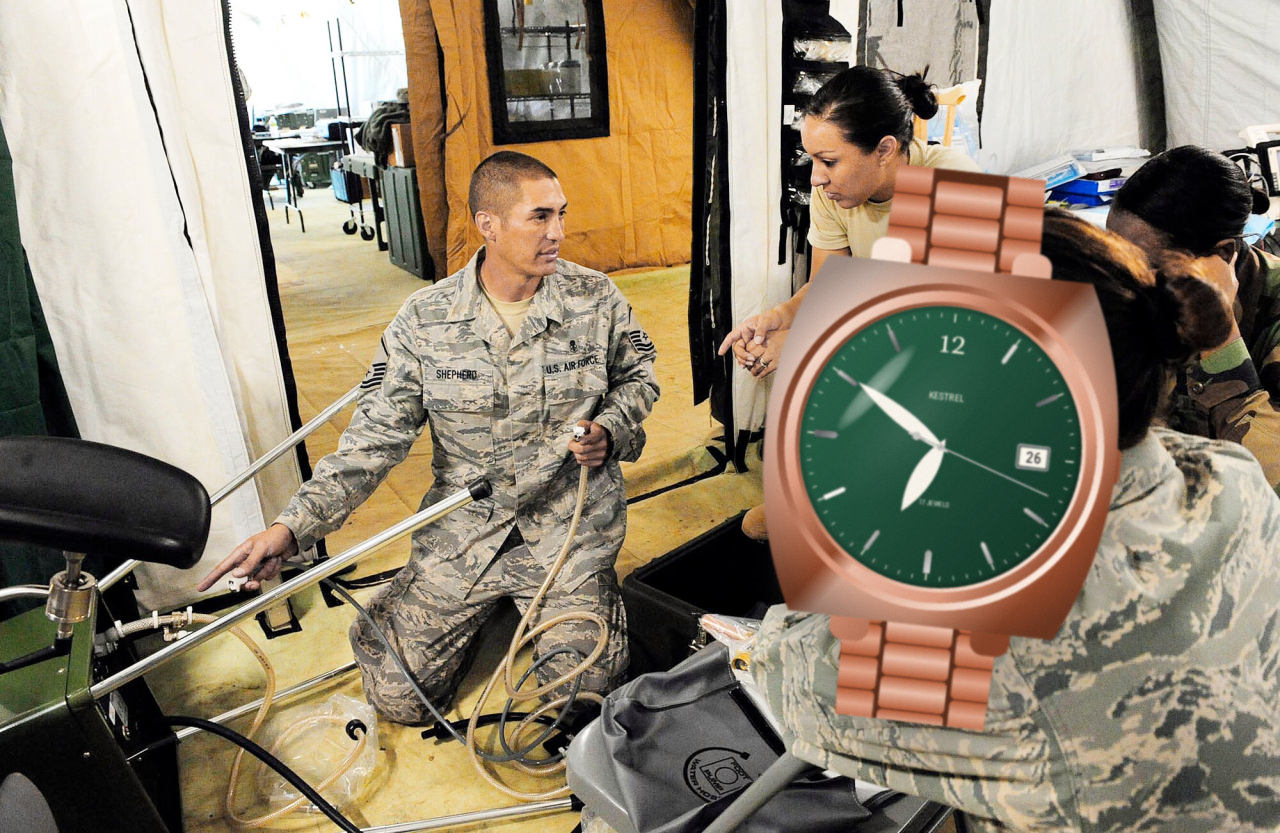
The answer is 6:50:18
